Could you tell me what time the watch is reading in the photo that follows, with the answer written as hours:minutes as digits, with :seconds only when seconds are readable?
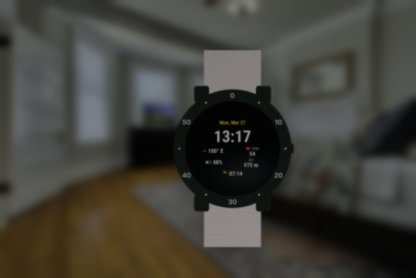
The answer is 13:17
